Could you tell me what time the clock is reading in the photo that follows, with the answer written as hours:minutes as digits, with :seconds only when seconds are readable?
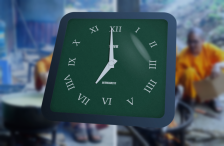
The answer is 6:59
